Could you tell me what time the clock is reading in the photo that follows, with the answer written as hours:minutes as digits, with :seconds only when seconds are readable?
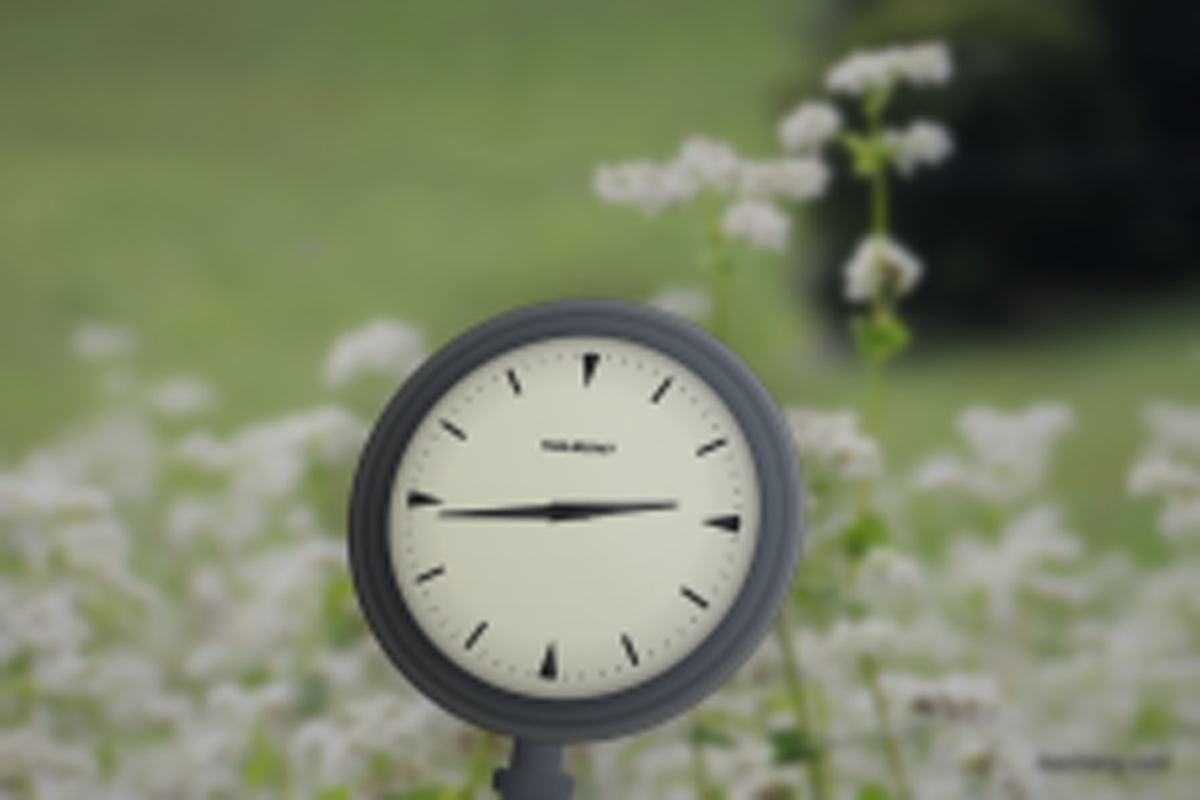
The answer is 2:44
